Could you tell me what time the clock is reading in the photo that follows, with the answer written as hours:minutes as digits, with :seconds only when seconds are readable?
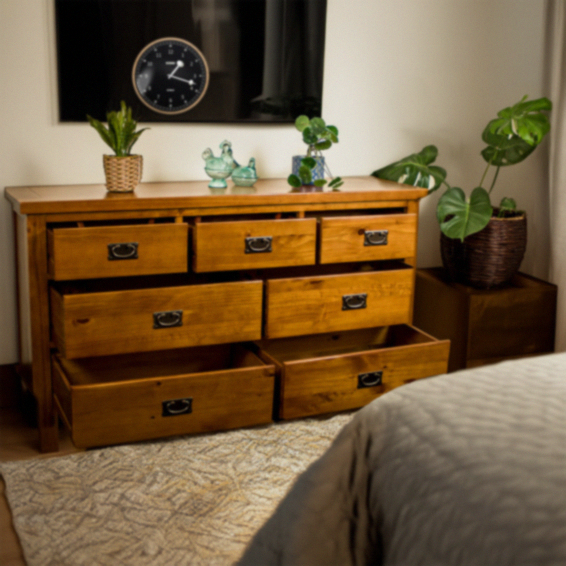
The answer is 1:18
